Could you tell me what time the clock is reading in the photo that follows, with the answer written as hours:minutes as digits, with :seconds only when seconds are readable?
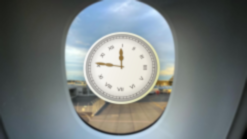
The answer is 12:51
